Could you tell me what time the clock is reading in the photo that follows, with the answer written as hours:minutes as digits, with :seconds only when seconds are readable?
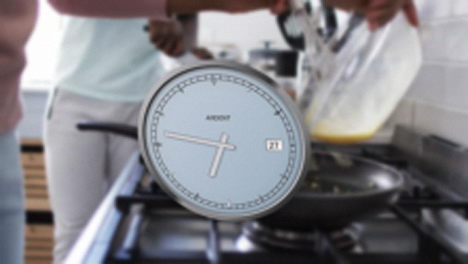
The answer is 6:47
